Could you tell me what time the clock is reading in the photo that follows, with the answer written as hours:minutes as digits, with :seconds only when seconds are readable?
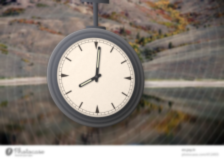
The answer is 8:01
